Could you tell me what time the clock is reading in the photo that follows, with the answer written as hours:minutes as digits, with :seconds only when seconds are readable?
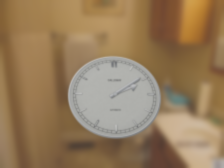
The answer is 2:09
